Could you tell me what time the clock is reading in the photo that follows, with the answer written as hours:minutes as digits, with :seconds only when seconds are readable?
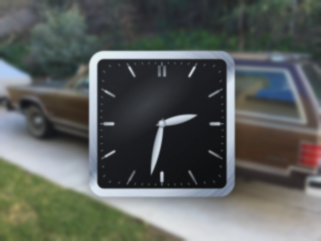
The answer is 2:32
